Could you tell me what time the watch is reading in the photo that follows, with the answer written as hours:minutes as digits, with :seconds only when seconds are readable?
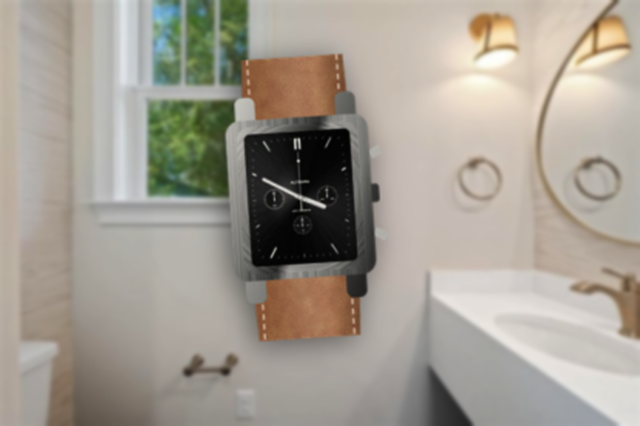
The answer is 3:50
